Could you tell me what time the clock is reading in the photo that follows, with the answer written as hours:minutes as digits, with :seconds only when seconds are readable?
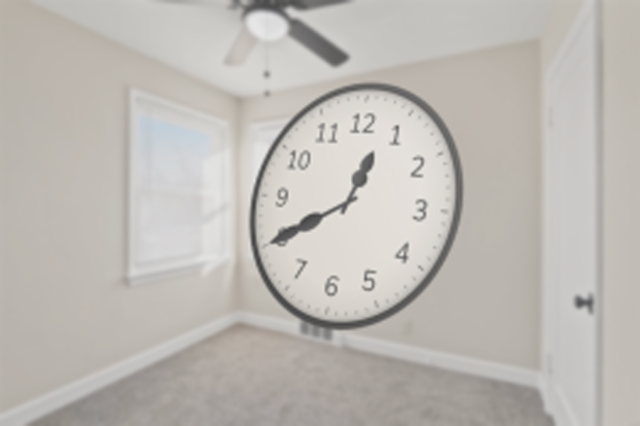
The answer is 12:40
